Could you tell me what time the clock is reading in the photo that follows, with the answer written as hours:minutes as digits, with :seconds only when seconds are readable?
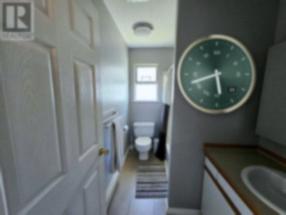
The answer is 5:42
